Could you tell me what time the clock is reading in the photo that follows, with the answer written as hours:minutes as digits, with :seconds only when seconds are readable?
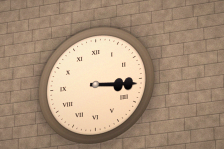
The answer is 3:16
